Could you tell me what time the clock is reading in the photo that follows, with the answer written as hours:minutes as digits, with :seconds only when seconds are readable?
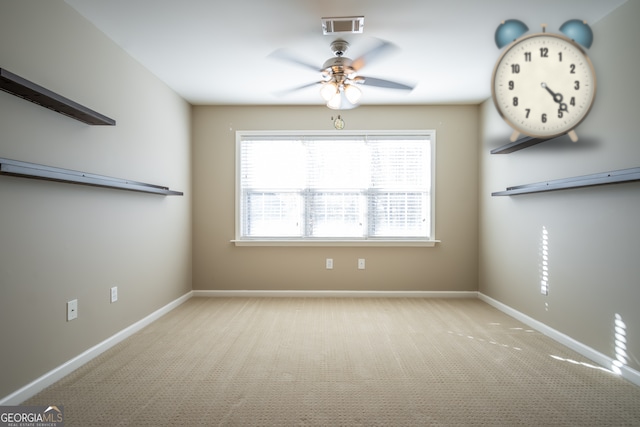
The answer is 4:23
